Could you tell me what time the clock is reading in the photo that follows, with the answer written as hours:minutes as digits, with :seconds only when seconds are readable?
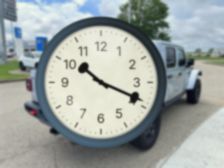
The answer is 10:19
